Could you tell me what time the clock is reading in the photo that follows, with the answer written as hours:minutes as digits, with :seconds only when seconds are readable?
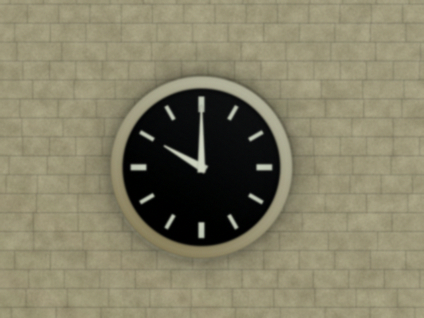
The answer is 10:00
